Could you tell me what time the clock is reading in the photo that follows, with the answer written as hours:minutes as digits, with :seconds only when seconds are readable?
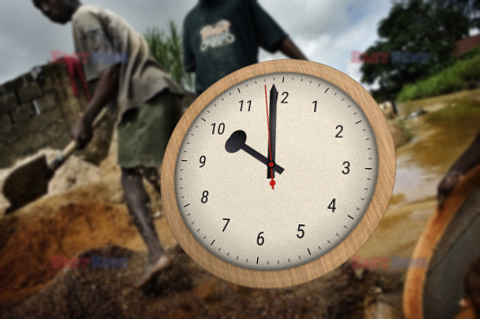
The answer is 9:58:58
